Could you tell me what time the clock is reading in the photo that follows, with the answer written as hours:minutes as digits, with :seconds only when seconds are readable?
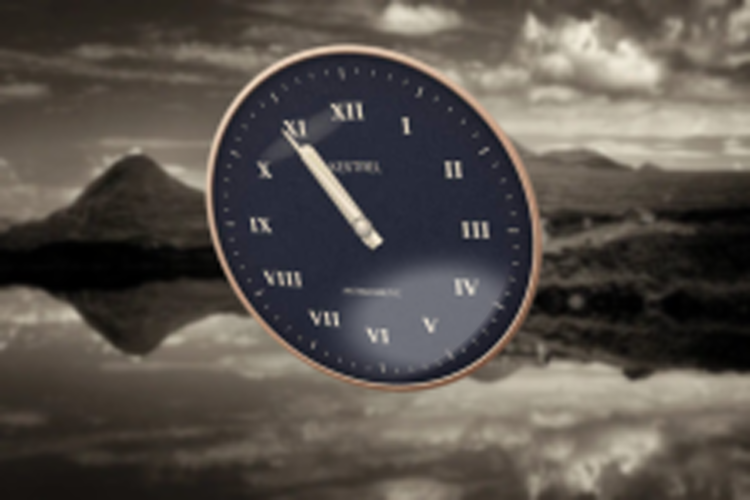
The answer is 10:54
